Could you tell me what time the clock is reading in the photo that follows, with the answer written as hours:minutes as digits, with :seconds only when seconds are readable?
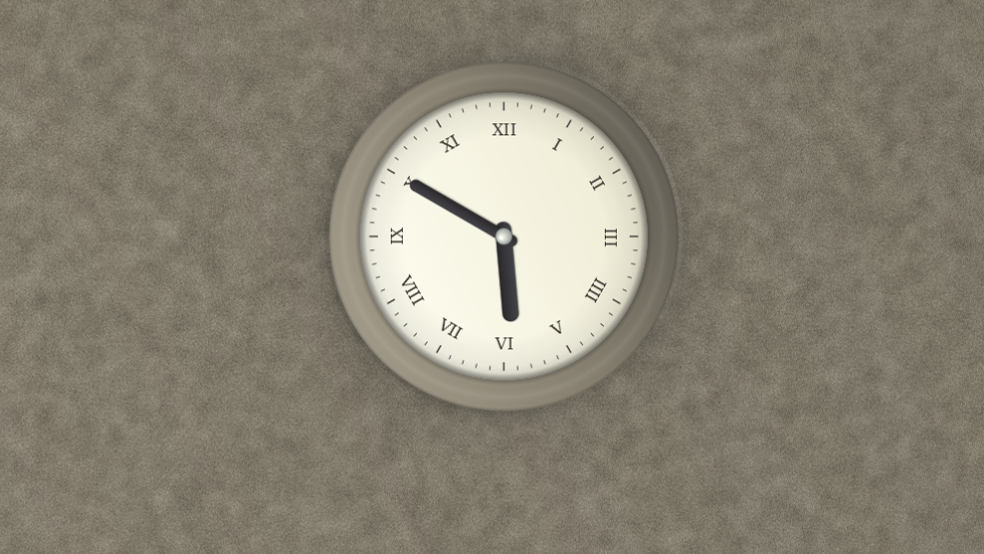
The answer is 5:50
